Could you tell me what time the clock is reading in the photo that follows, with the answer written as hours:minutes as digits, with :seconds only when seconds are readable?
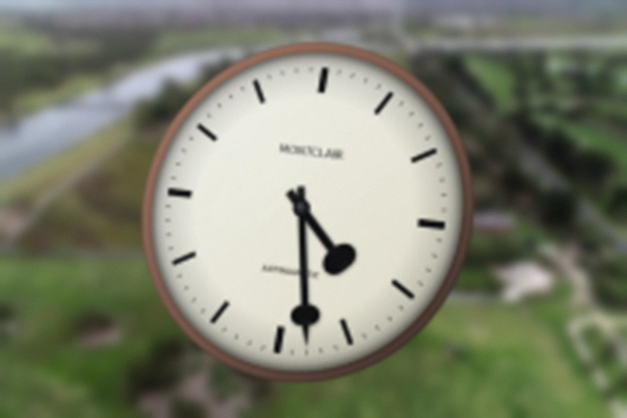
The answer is 4:28
